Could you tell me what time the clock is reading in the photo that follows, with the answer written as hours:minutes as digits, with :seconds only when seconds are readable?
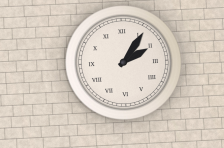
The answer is 2:06
